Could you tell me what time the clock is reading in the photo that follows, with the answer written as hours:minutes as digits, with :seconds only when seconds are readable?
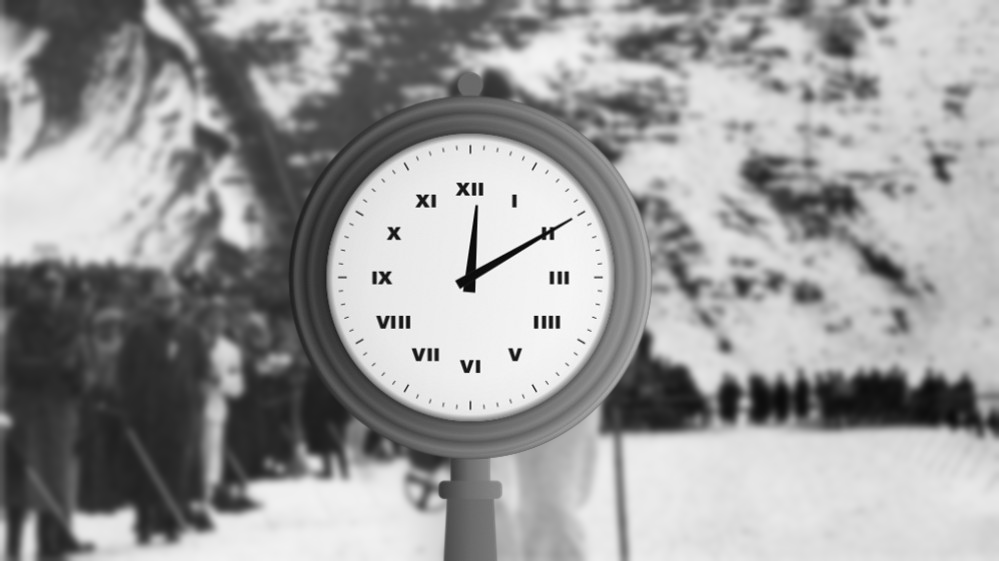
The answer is 12:10
